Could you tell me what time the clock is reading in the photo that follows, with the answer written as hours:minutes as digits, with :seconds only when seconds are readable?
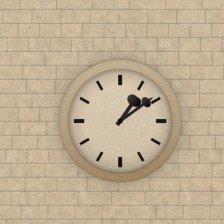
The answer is 1:09
